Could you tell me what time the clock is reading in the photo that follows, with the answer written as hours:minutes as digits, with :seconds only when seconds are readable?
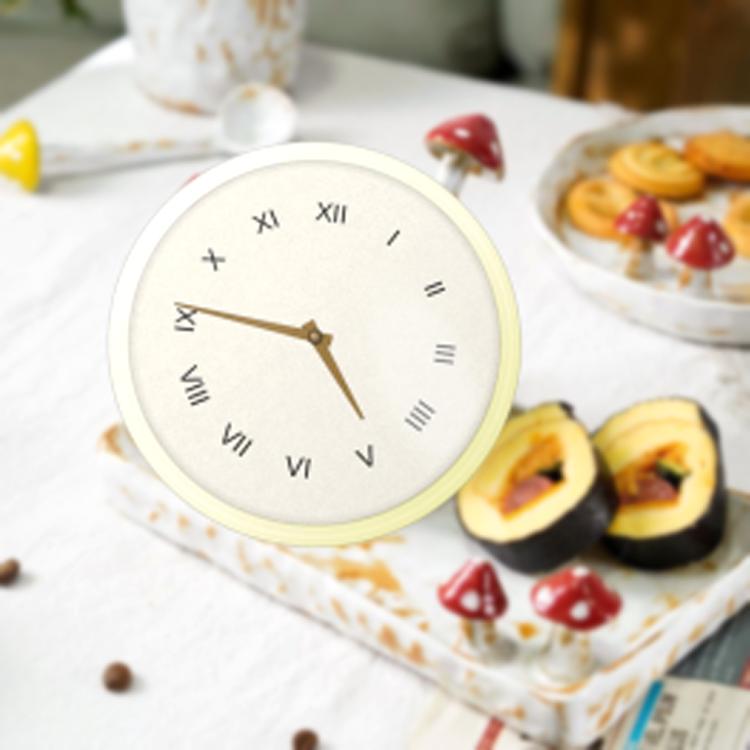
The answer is 4:46
